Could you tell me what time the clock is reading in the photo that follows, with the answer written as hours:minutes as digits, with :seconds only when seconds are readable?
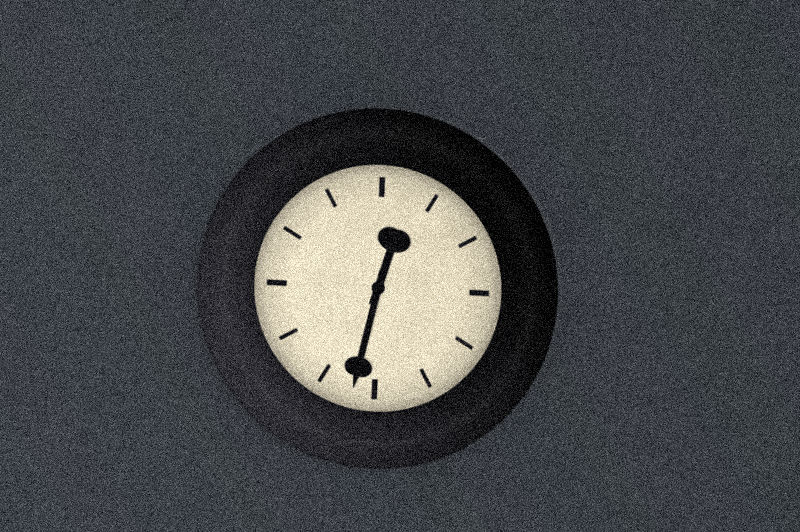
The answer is 12:32
